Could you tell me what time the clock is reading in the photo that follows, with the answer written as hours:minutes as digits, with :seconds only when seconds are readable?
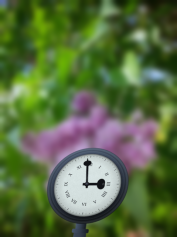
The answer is 2:59
